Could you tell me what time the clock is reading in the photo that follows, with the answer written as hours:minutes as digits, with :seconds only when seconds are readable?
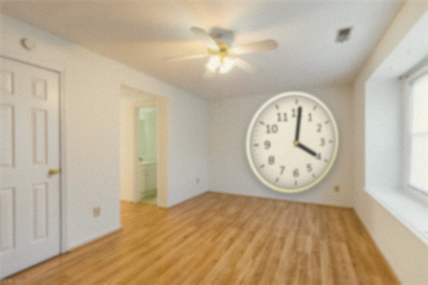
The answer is 4:01
